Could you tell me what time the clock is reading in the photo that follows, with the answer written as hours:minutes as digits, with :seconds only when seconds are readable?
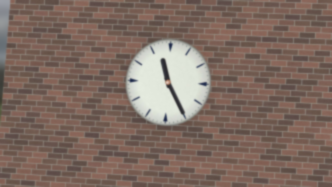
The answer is 11:25
